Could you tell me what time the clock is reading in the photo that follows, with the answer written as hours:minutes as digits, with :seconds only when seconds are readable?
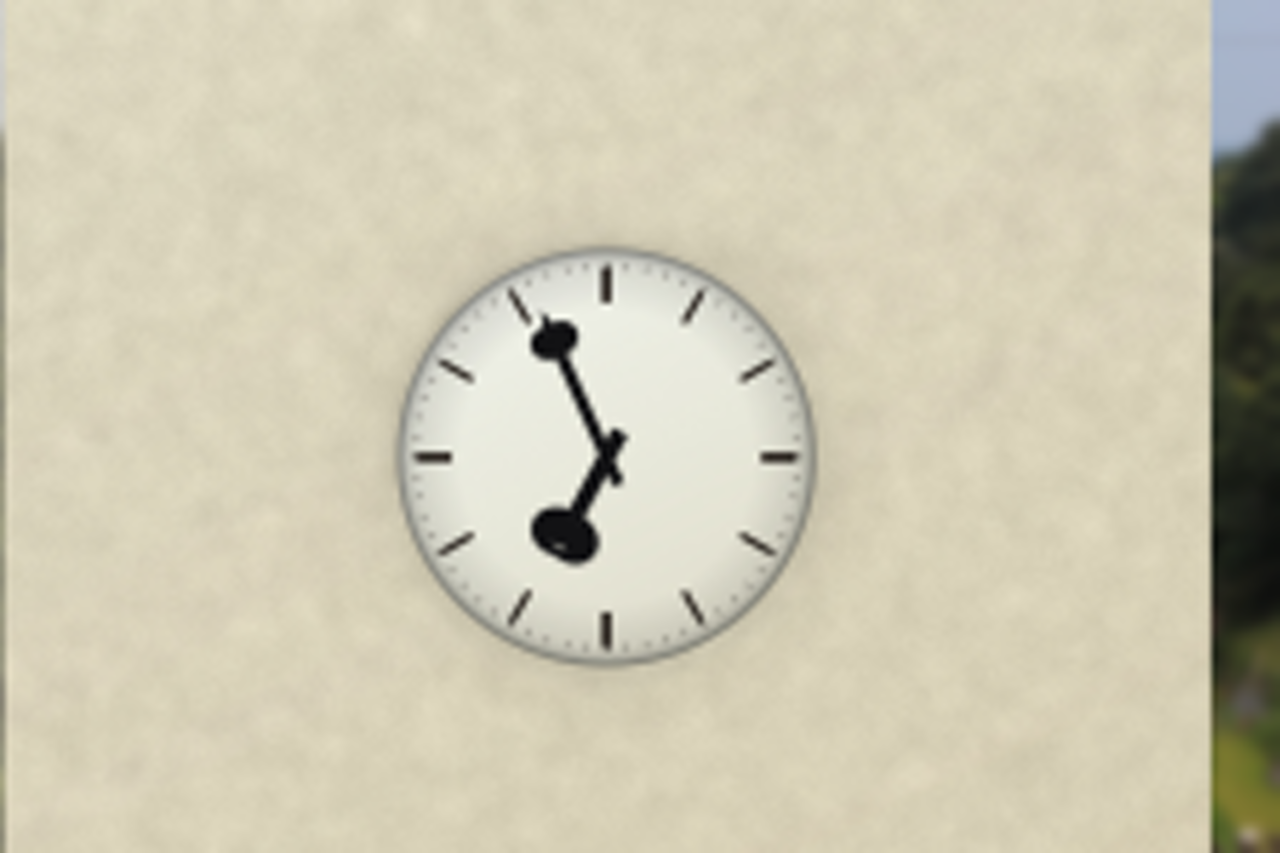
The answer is 6:56
